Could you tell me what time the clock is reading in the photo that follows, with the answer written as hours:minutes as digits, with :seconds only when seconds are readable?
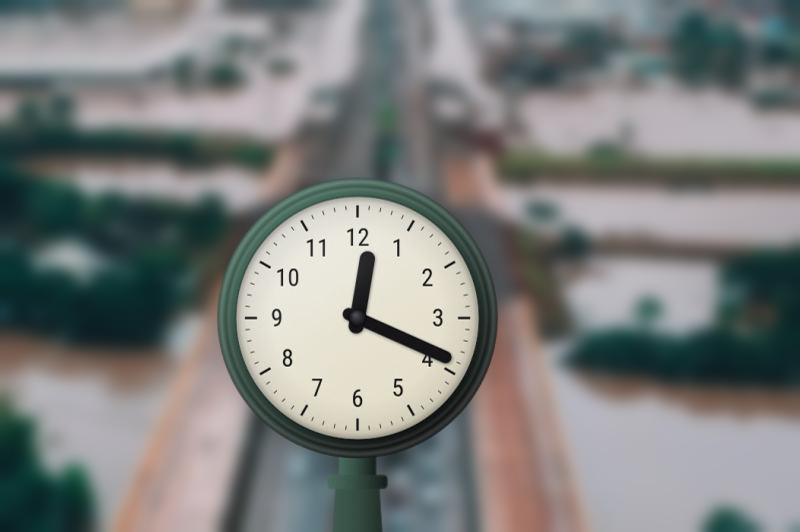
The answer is 12:19
